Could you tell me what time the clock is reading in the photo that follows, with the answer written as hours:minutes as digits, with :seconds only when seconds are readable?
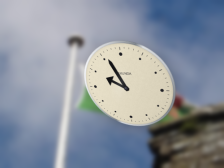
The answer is 9:56
